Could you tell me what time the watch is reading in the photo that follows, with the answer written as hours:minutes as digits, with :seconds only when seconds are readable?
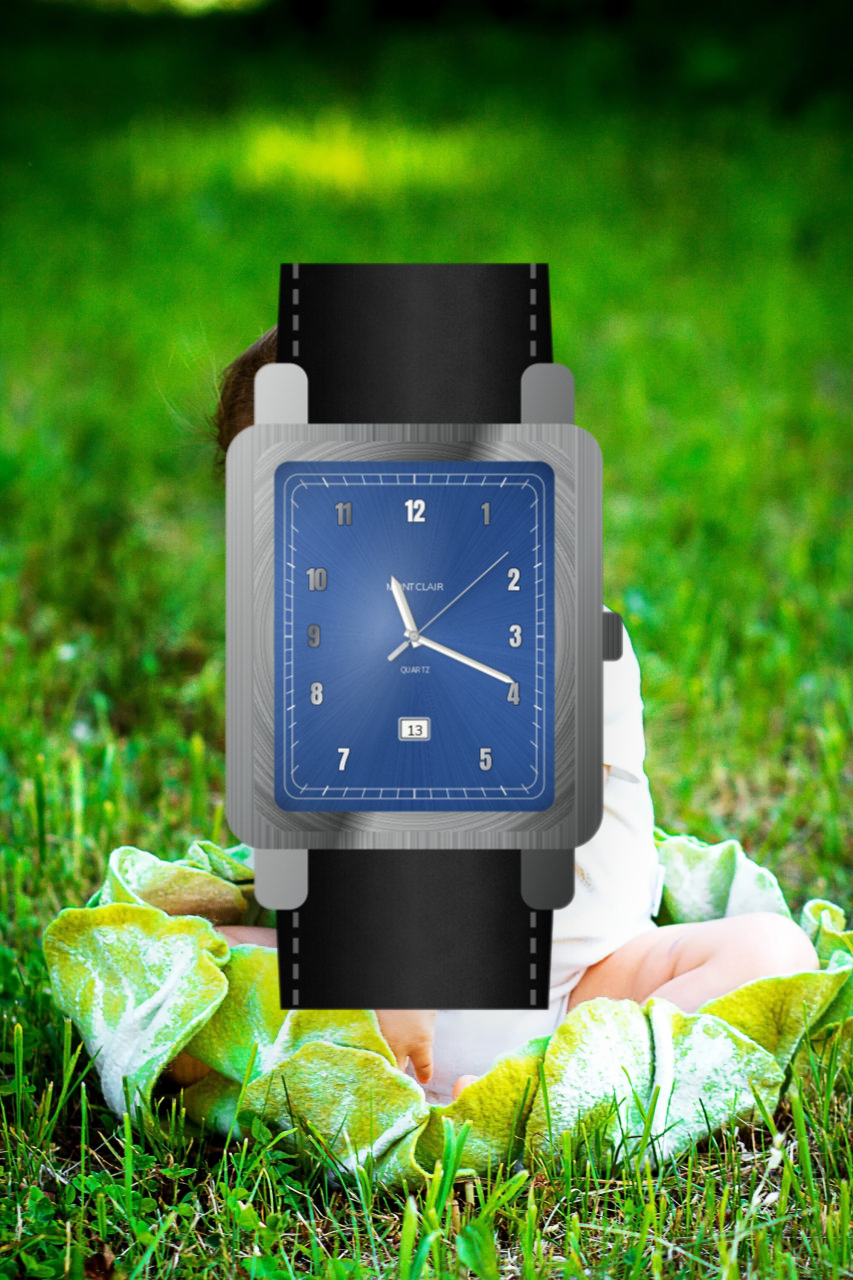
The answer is 11:19:08
